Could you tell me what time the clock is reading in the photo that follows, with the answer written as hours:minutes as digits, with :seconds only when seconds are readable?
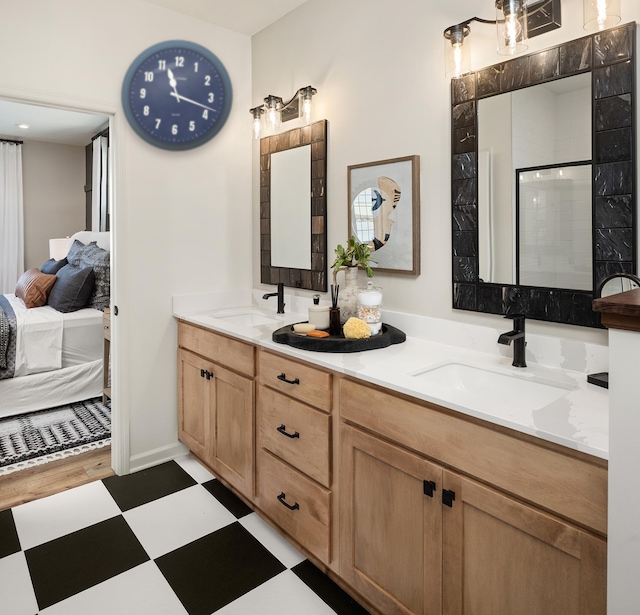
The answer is 11:18
